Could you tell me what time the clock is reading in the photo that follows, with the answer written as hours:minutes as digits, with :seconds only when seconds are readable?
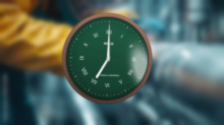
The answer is 7:00
